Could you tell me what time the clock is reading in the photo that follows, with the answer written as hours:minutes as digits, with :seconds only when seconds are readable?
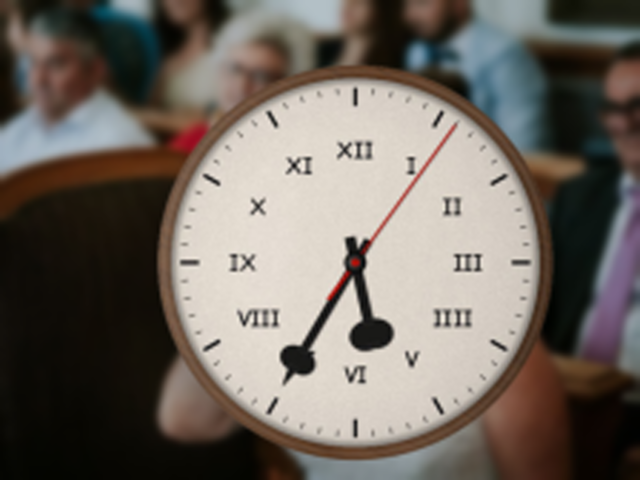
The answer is 5:35:06
